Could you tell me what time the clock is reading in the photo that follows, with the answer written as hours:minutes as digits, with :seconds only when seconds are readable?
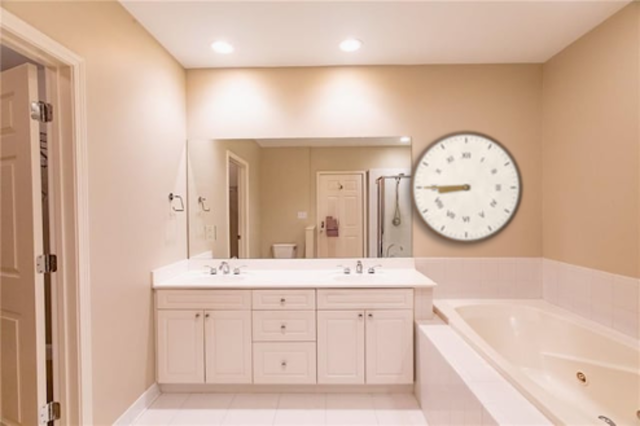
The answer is 8:45
